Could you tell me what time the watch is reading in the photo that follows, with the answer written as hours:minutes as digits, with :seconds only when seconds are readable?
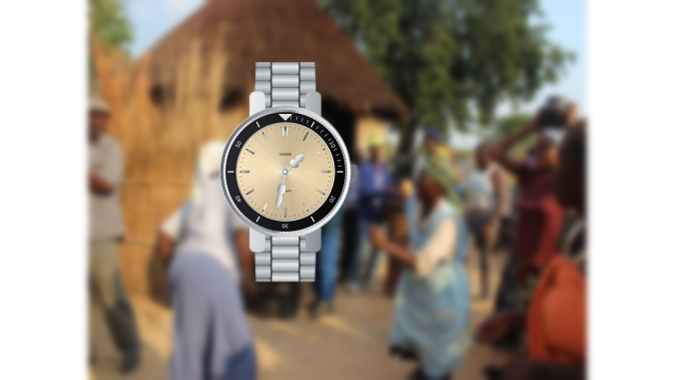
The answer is 1:32
